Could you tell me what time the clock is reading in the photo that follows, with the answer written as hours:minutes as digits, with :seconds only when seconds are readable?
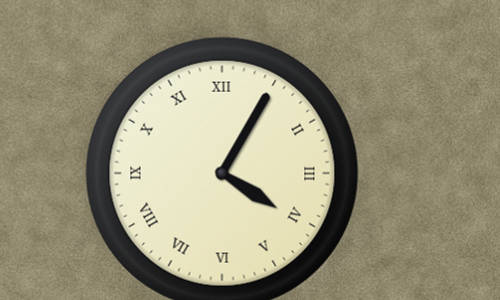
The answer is 4:05
